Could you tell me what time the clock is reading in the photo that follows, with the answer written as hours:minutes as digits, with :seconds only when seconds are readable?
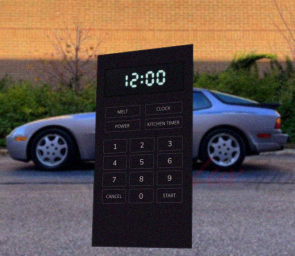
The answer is 12:00
